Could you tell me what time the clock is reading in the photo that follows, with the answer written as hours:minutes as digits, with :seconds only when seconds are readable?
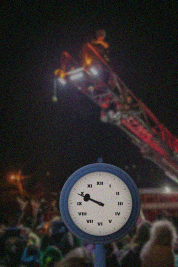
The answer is 9:49
